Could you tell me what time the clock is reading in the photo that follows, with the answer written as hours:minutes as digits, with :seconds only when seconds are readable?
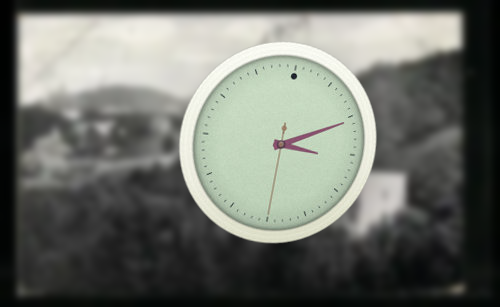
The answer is 3:10:30
